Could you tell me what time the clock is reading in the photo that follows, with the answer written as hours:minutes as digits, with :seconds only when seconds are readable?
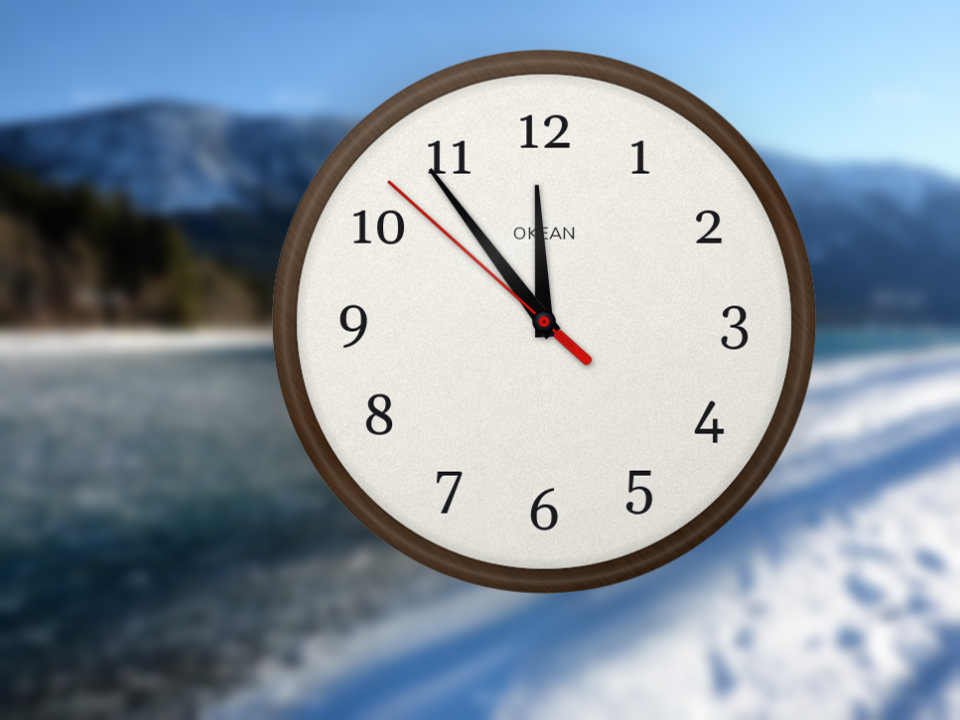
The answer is 11:53:52
